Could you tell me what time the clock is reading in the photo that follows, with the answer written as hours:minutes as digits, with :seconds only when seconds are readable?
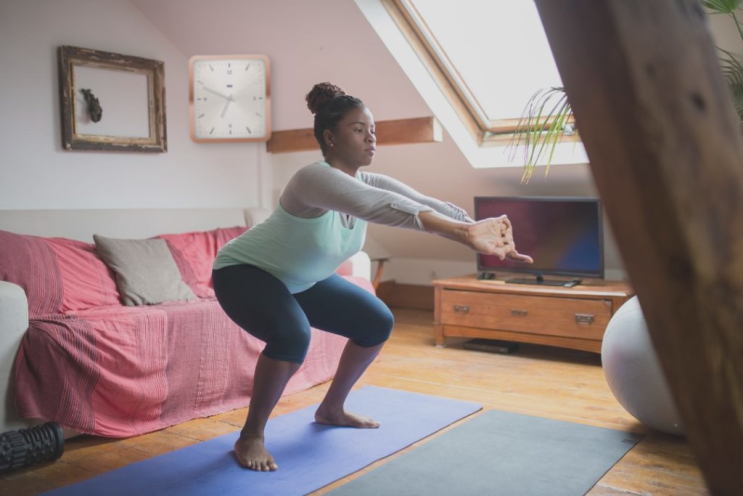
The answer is 6:49
